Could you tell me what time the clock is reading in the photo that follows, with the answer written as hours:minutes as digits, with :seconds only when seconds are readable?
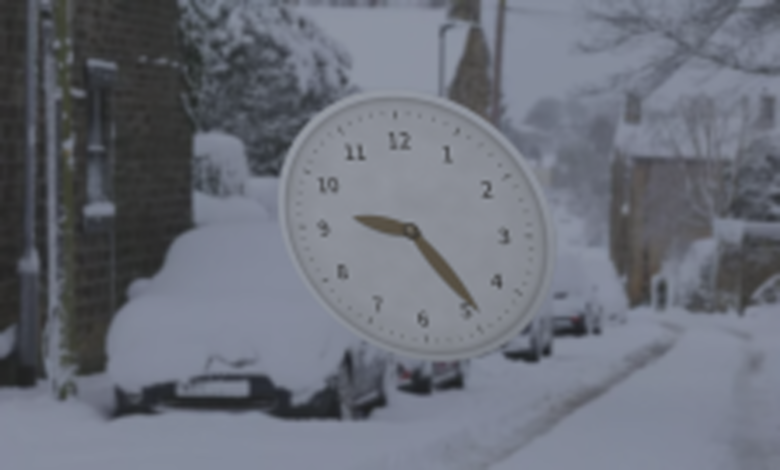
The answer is 9:24
